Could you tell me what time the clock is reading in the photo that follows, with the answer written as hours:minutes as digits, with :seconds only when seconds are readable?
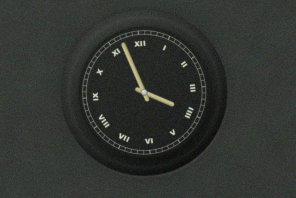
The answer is 3:57
